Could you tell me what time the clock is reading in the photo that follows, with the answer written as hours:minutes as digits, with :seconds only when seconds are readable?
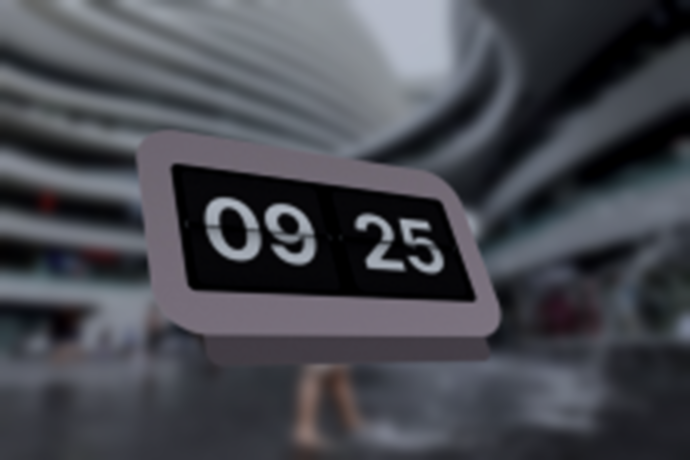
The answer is 9:25
